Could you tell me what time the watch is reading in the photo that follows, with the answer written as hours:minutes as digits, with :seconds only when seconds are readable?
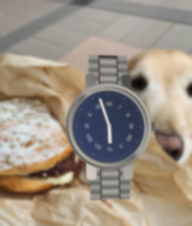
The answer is 5:57
